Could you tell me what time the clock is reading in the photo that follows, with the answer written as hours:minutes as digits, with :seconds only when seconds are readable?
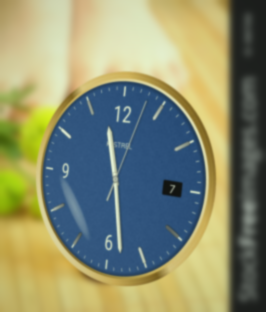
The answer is 11:28:03
